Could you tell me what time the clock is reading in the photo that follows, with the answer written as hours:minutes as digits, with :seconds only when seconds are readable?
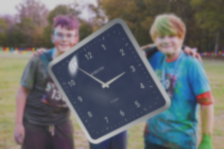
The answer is 2:55
